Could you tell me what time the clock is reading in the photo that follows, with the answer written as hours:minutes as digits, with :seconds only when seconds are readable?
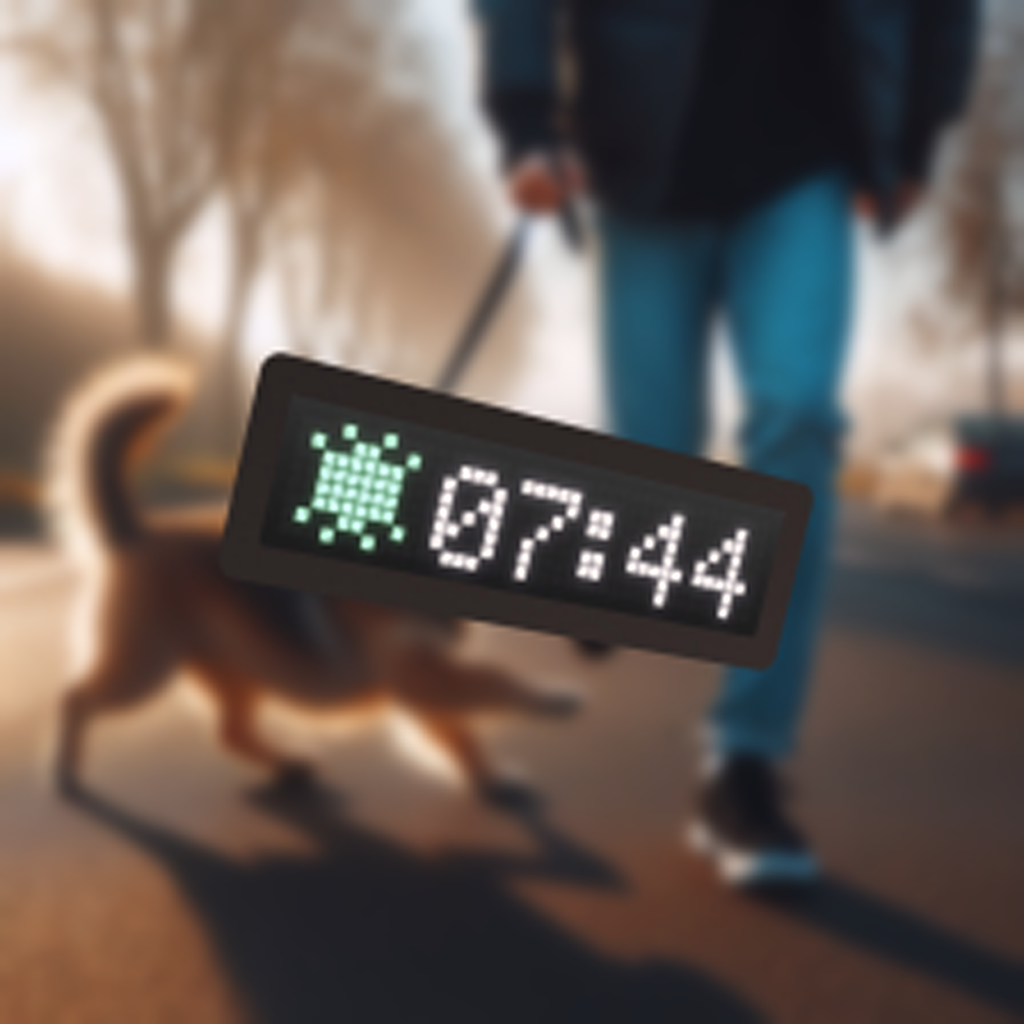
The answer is 7:44
